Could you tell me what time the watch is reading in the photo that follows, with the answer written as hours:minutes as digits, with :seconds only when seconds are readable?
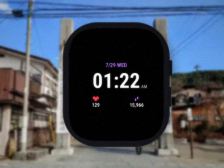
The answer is 1:22
